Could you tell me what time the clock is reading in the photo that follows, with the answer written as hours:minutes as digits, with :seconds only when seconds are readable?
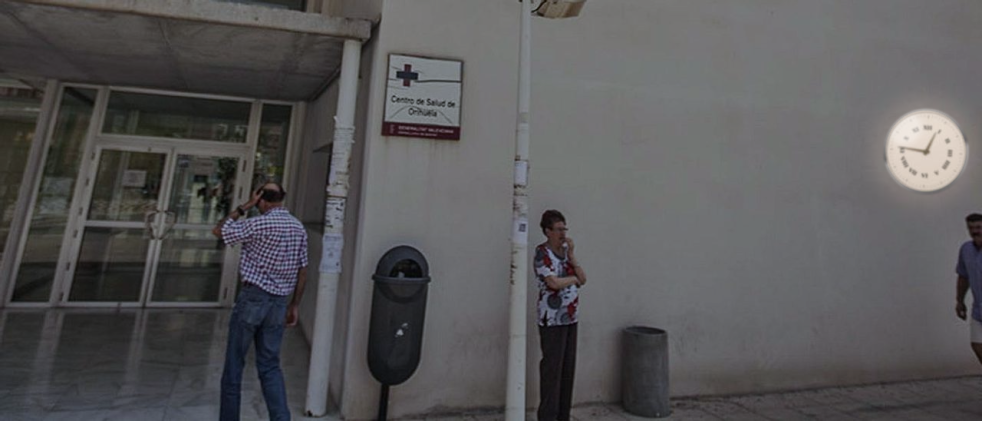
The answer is 12:46
